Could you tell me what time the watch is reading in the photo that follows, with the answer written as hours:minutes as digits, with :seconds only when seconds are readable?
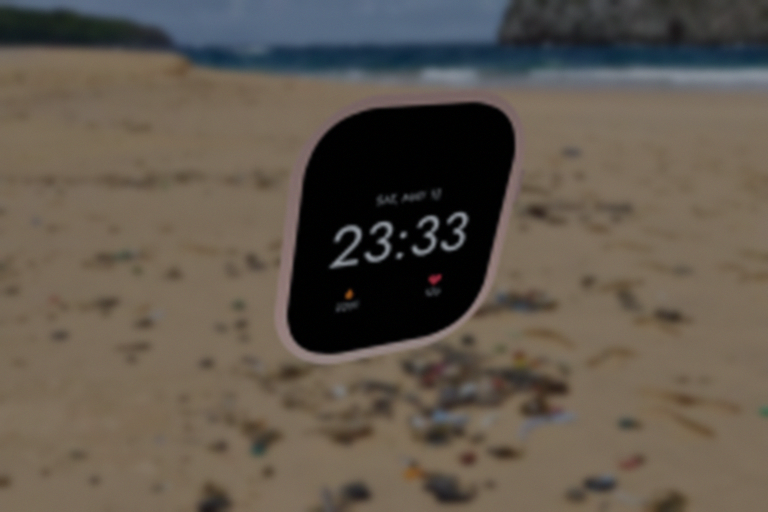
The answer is 23:33
